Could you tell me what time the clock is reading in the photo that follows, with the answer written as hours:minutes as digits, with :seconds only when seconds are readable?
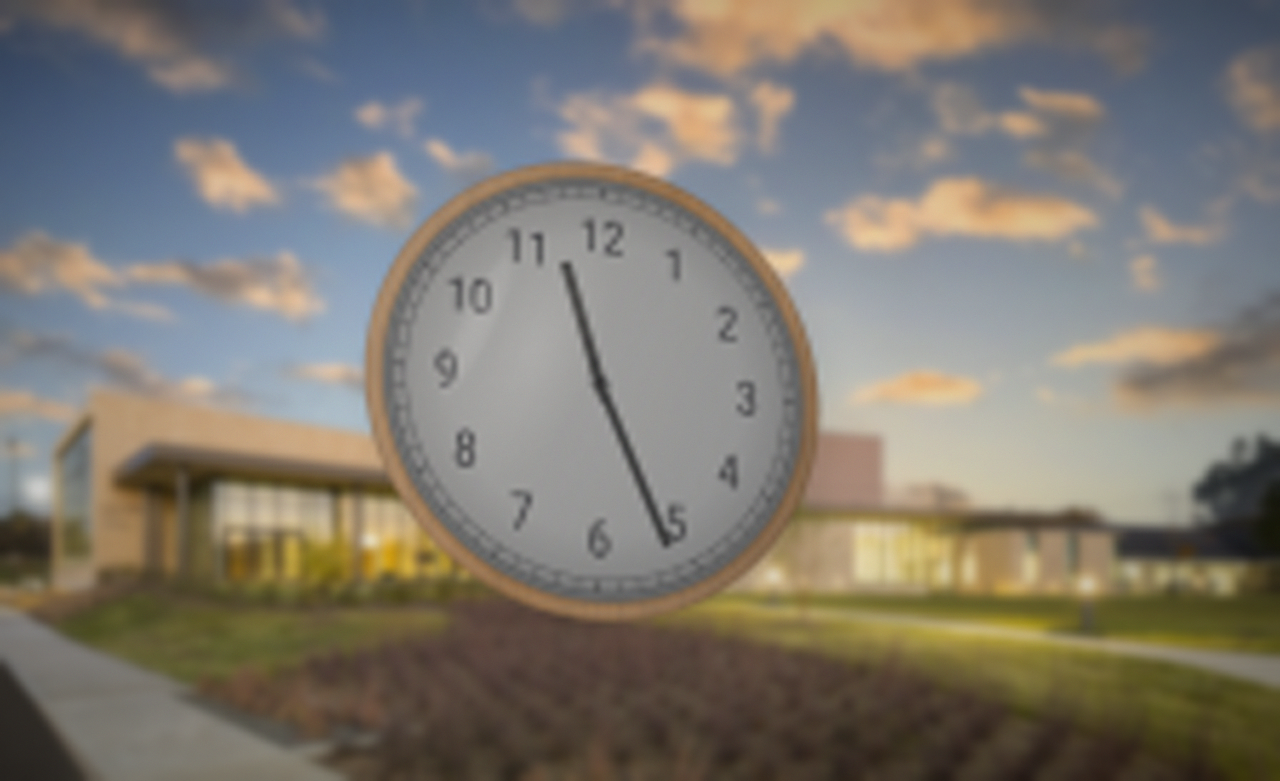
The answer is 11:26
